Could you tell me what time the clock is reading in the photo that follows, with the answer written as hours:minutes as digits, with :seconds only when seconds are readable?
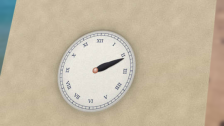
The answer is 2:11
